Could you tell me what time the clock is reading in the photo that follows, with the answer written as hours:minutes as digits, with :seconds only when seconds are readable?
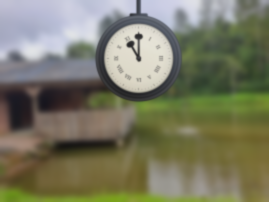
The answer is 11:00
